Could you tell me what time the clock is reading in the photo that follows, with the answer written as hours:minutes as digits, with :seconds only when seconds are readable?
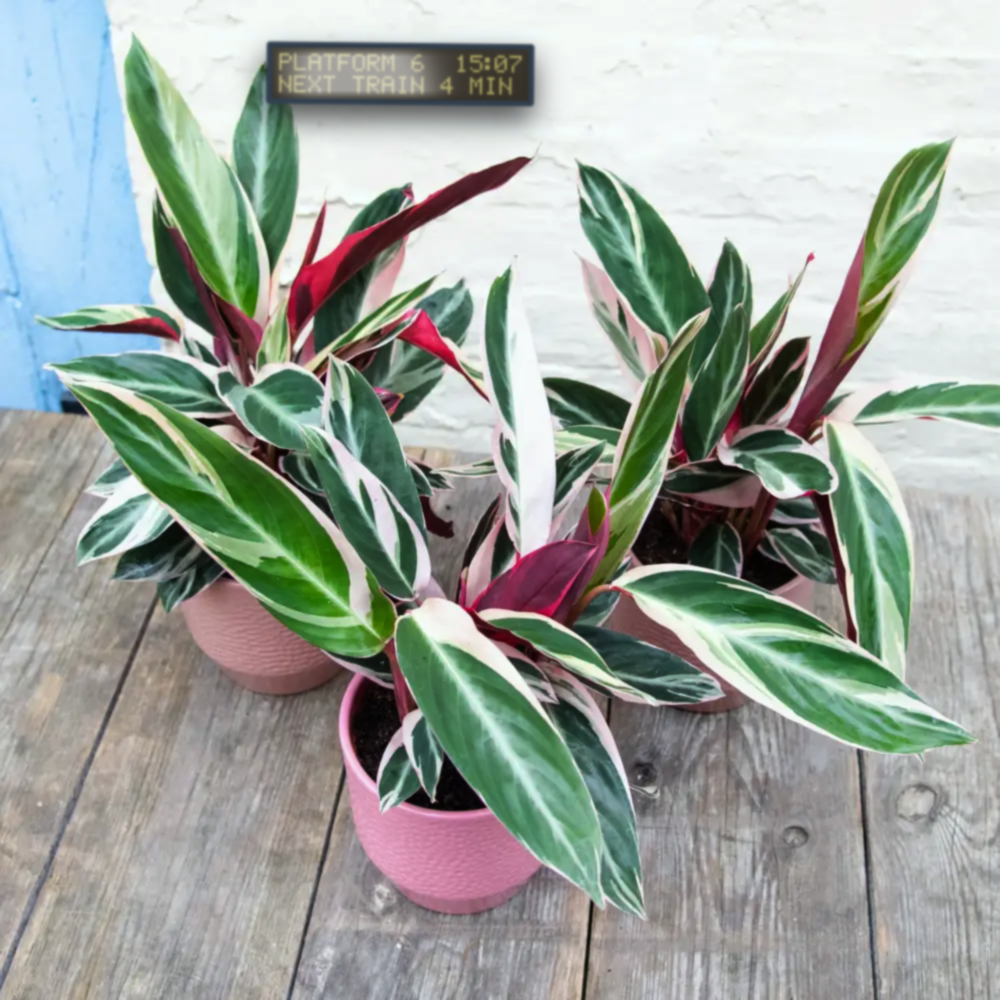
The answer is 15:07
